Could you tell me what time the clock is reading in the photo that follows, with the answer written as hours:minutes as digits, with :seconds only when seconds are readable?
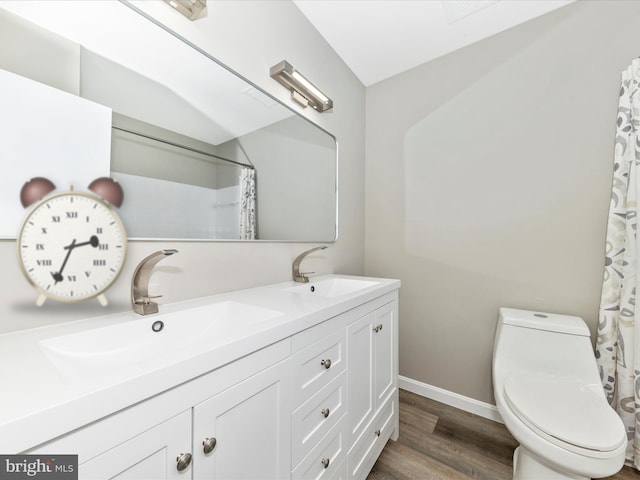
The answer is 2:34
